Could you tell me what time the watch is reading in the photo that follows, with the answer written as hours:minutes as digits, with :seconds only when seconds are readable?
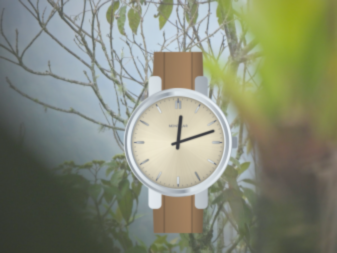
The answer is 12:12
